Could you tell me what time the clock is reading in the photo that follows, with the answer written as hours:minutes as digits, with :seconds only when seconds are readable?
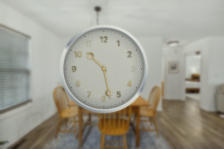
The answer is 10:28
